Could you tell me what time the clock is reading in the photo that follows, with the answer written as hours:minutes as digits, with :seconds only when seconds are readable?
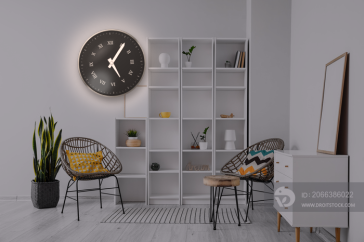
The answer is 5:06
